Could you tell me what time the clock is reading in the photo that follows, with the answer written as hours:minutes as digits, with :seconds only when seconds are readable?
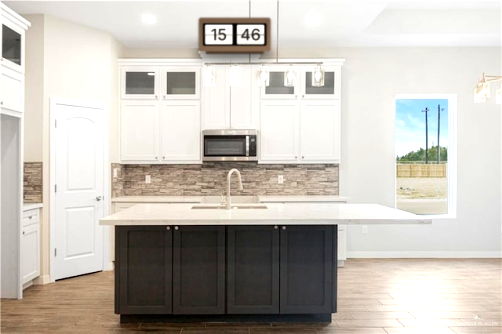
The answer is 15:46
